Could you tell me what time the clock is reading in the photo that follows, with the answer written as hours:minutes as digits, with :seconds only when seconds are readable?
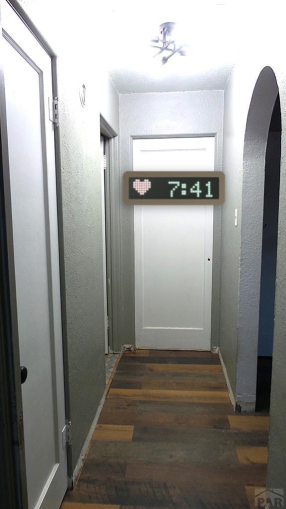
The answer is 7:41
